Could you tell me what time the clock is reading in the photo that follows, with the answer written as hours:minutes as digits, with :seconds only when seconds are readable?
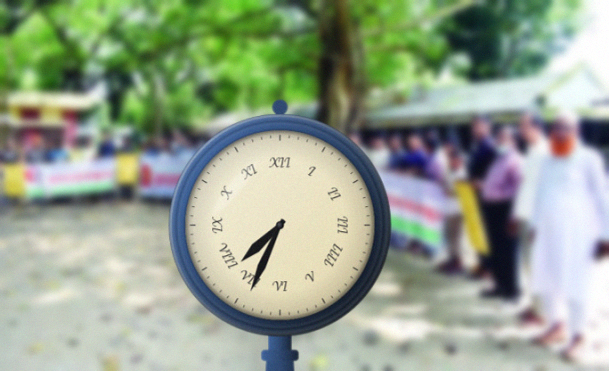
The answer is 7:34
